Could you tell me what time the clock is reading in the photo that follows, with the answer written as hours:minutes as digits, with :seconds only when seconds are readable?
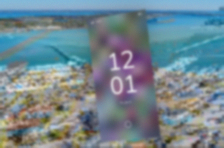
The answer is 12:01
